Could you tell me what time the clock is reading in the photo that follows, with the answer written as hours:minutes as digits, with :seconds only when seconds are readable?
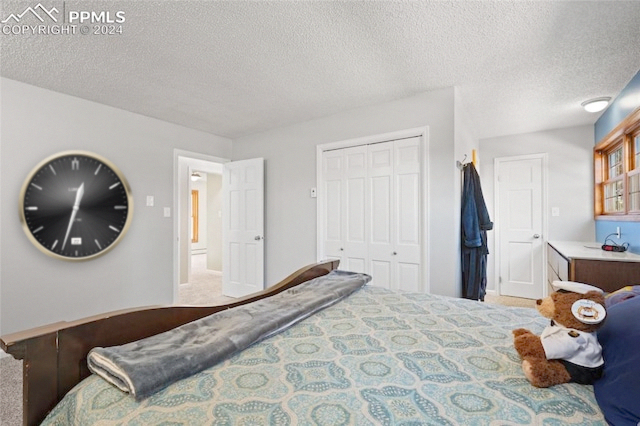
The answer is 12:33
